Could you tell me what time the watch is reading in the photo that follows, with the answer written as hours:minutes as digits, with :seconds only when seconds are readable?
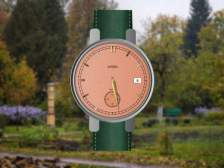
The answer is 5:28
